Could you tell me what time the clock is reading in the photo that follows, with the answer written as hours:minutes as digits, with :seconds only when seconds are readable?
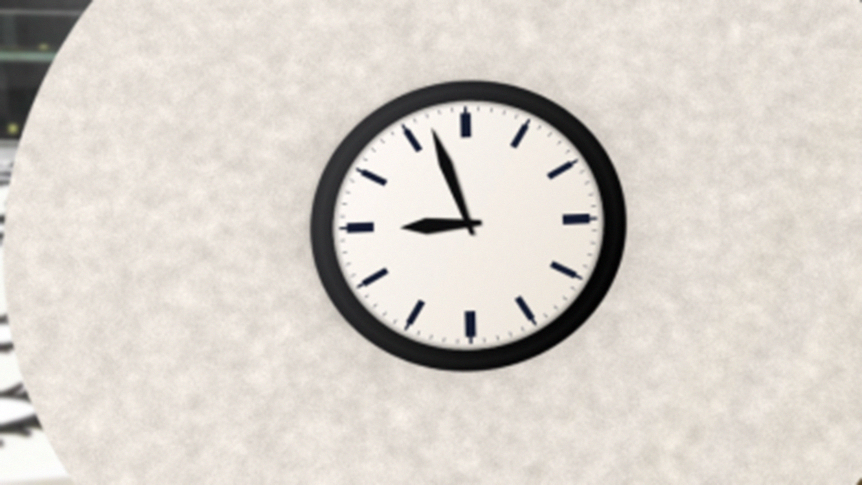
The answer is 8:57
